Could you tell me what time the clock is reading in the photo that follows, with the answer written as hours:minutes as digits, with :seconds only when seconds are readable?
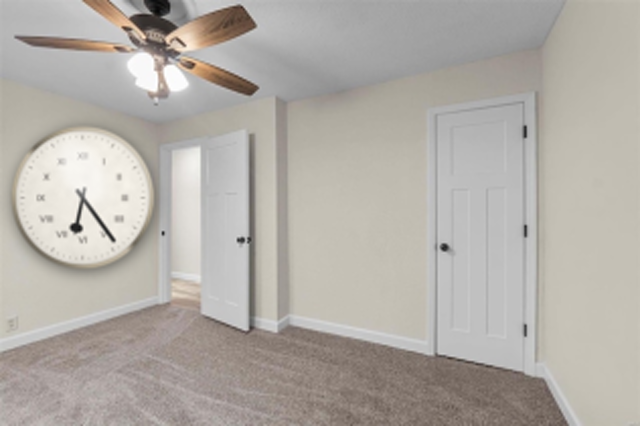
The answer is 6:24
